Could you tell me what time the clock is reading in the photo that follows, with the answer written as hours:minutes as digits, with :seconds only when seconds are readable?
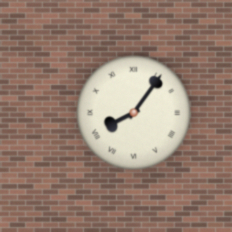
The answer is 8:06
